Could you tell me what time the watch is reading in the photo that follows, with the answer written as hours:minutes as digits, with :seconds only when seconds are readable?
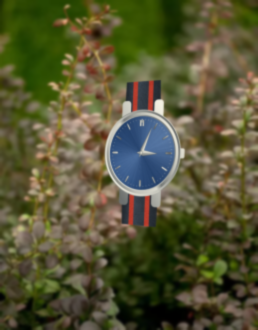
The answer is 3:04
